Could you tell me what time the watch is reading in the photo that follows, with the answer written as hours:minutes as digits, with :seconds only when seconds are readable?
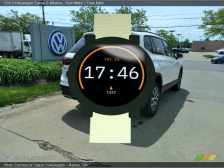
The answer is 17:46
